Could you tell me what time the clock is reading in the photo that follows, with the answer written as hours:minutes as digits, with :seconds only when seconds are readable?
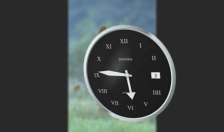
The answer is 5:46
